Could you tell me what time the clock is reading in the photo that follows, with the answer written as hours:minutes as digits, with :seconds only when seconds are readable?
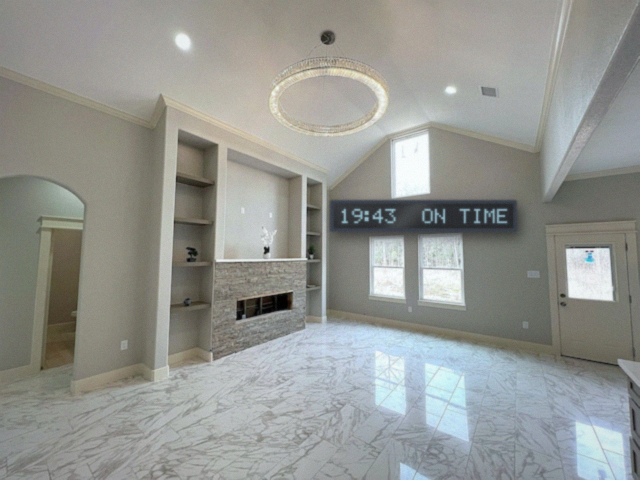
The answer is 19:43
